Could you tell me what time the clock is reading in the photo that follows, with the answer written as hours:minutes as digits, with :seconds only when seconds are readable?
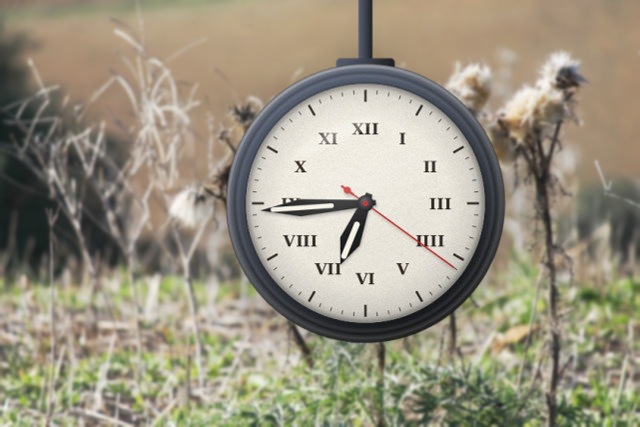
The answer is 6:44:21
